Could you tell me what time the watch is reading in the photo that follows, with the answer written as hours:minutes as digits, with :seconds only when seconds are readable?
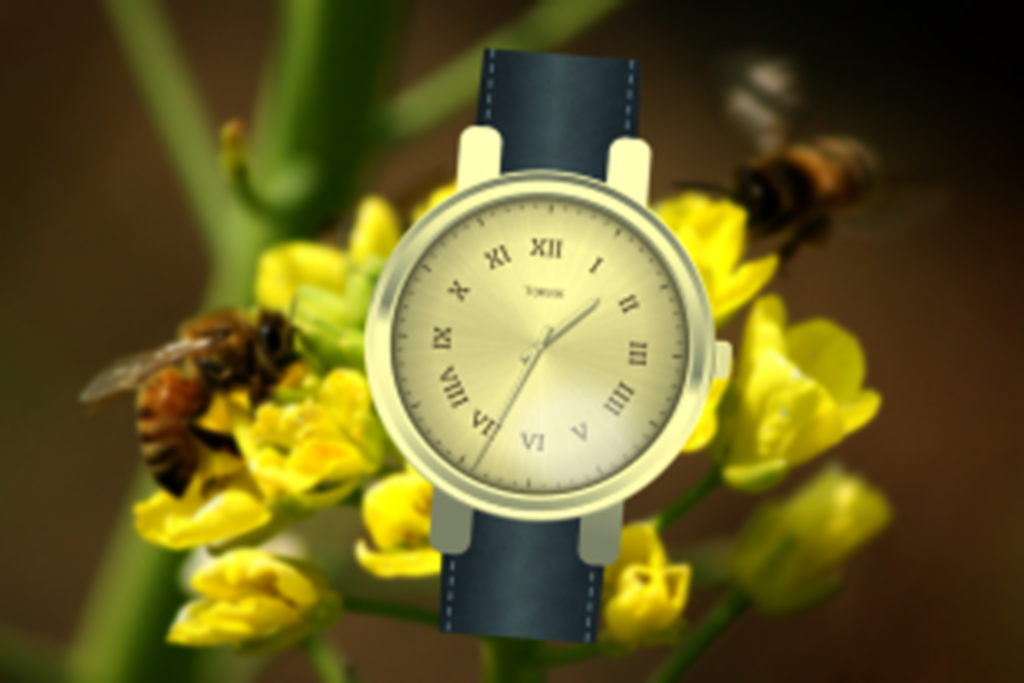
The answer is 1:34
